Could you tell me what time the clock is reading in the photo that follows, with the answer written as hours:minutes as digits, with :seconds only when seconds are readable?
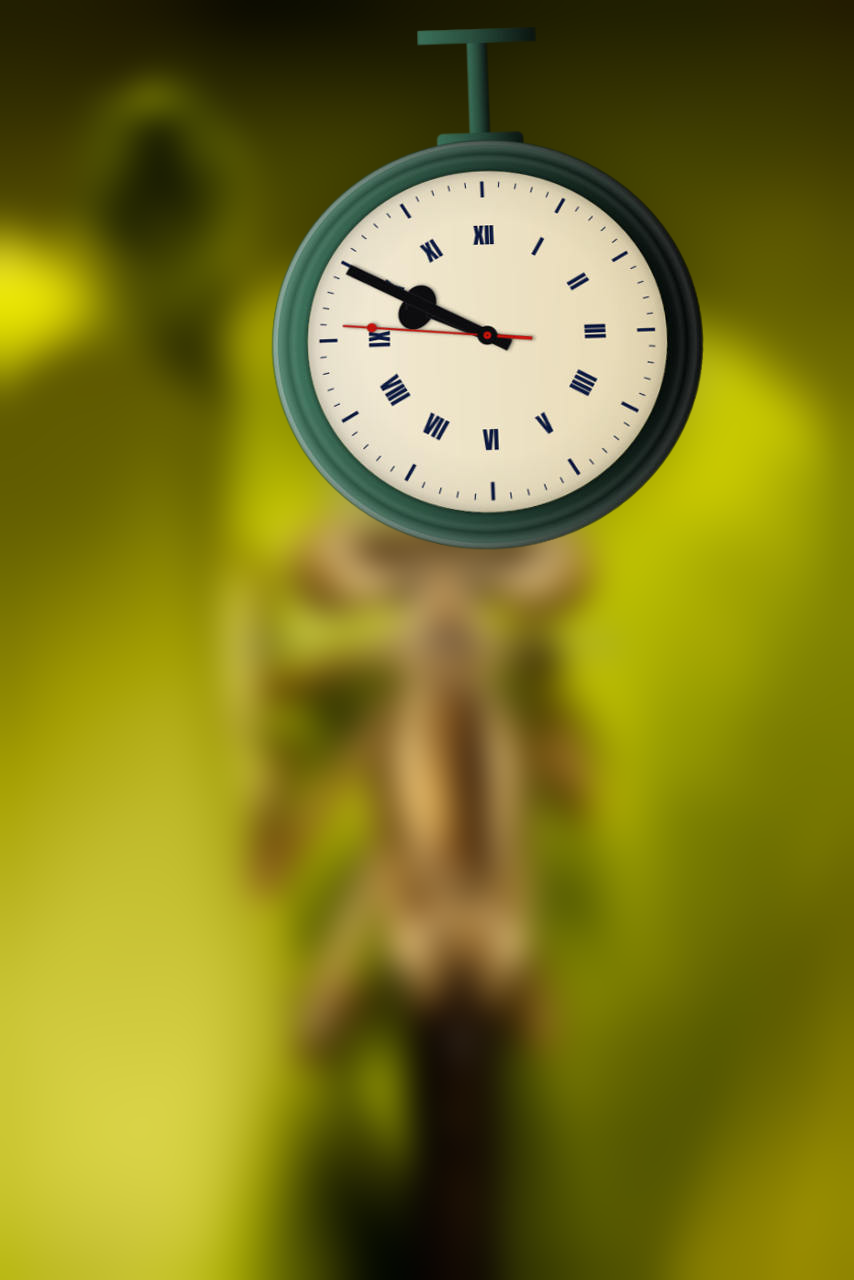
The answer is 9:49:46
